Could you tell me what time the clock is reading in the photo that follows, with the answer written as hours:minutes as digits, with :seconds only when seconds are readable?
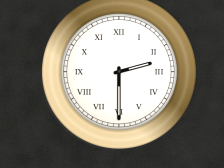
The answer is 2:30
